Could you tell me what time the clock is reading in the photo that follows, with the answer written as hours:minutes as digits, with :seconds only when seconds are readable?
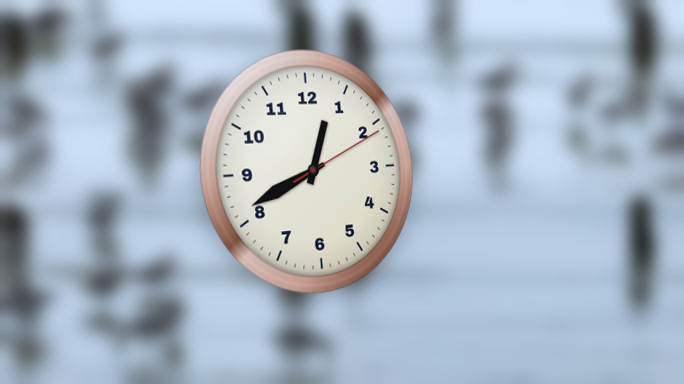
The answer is 12:41:11
